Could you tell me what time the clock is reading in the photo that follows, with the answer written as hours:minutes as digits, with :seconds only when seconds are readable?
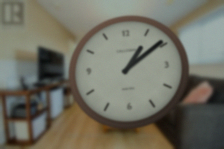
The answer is 1:09
